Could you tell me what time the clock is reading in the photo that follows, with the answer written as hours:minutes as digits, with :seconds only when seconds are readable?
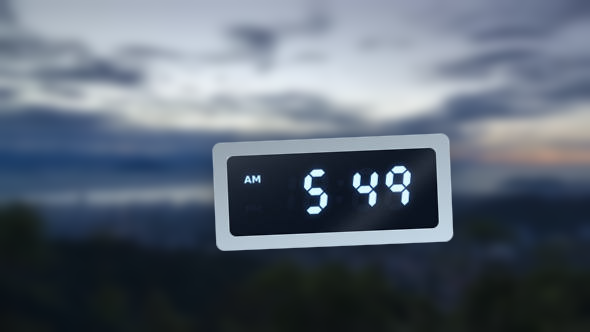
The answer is 5:49
